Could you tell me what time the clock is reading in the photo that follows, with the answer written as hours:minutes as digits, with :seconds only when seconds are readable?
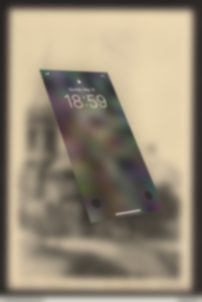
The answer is 18:59
